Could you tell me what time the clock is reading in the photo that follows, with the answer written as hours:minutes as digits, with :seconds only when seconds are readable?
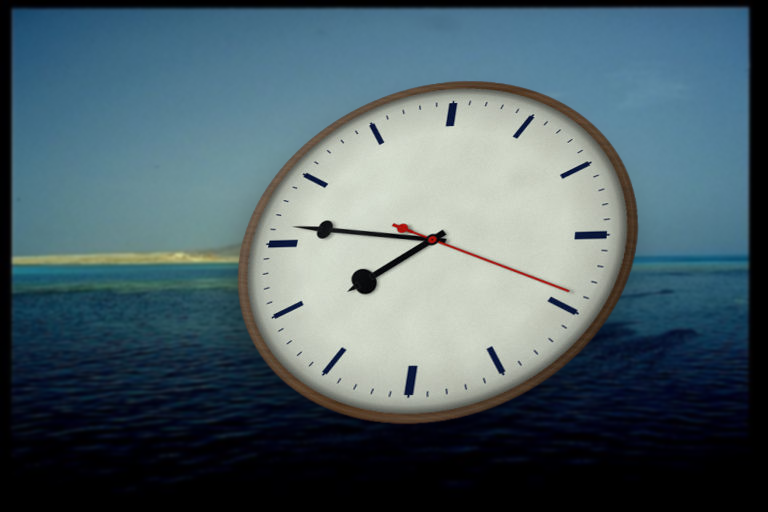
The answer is 7:46:19
